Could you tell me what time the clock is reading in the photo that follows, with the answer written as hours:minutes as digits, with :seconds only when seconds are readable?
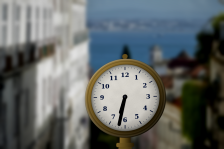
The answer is 6:32
